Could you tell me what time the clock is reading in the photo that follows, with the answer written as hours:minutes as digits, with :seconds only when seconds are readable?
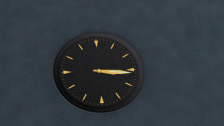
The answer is 3:16
